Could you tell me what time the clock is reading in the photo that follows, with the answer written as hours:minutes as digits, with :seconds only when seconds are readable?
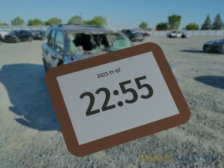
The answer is 22:55
